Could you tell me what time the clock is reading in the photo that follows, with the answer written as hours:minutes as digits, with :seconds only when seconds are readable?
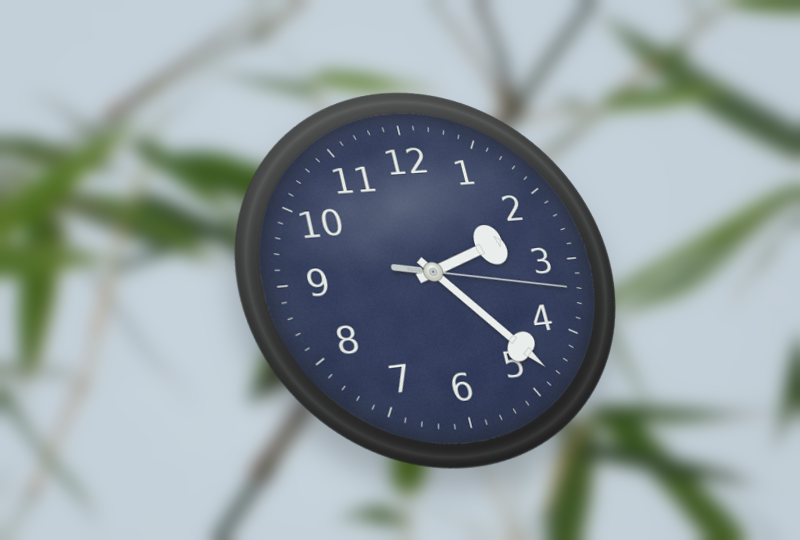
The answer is 2:23:17
